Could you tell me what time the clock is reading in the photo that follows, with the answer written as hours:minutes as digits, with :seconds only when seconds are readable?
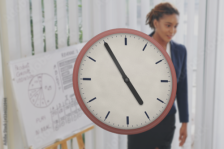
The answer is 4:55
